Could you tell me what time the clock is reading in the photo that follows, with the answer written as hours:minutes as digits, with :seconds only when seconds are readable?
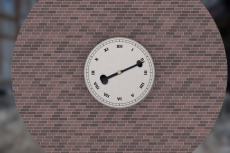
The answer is 8:11
